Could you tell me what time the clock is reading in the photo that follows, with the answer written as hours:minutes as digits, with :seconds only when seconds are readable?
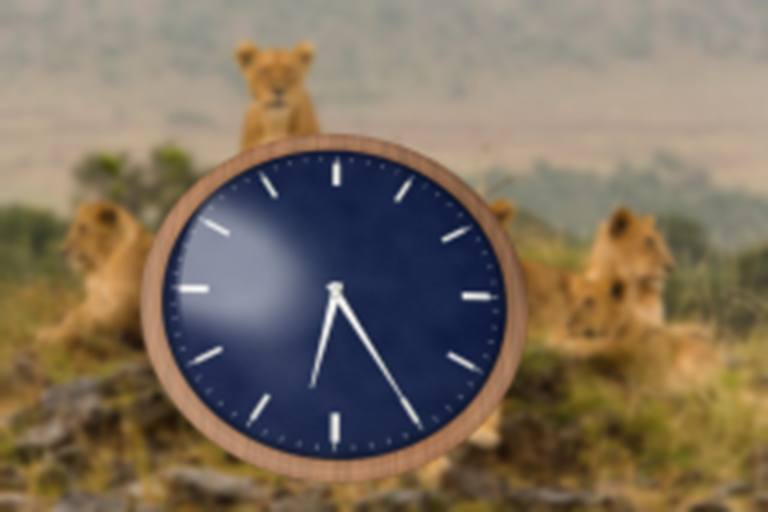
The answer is 6:25
